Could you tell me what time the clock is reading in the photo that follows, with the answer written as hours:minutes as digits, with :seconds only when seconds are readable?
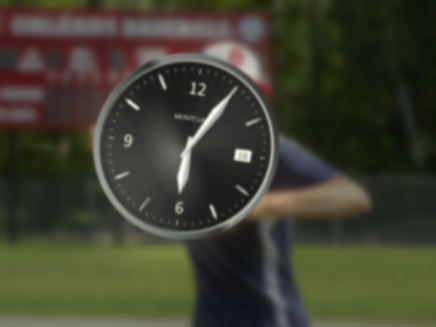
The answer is 6:05
